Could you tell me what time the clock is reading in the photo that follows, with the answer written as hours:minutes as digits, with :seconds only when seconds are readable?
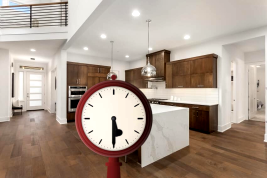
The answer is 5:30
